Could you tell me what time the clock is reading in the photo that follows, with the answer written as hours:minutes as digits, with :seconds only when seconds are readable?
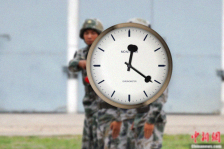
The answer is 12:21
